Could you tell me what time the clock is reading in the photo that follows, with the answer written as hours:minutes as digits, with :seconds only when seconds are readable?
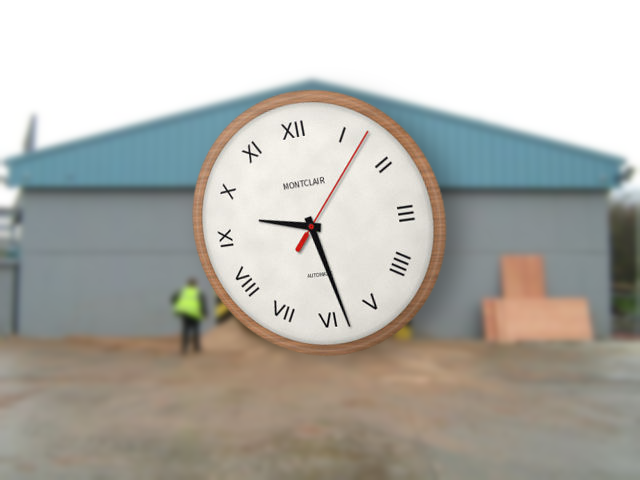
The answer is 9:28:07
